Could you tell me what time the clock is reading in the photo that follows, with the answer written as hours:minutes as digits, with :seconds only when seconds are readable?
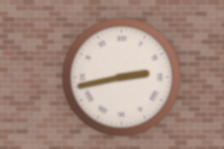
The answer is 2:43
